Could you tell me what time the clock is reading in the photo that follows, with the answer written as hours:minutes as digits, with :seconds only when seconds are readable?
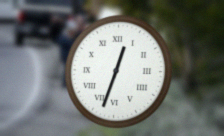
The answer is 12:33
